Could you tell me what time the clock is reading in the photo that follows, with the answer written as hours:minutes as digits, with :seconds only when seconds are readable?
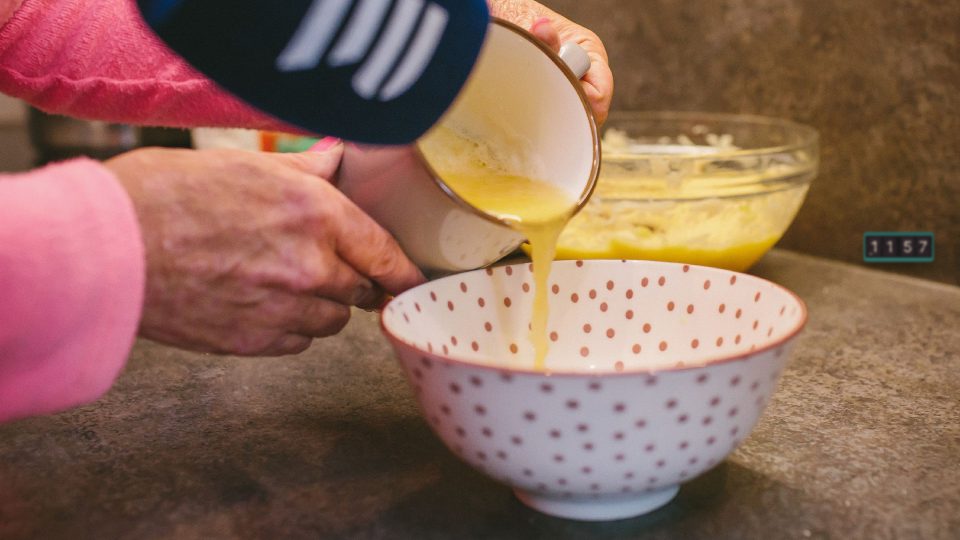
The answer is 11:57
